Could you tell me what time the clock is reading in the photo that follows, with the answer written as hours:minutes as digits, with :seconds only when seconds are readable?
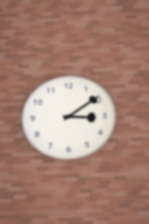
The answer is 3:09
